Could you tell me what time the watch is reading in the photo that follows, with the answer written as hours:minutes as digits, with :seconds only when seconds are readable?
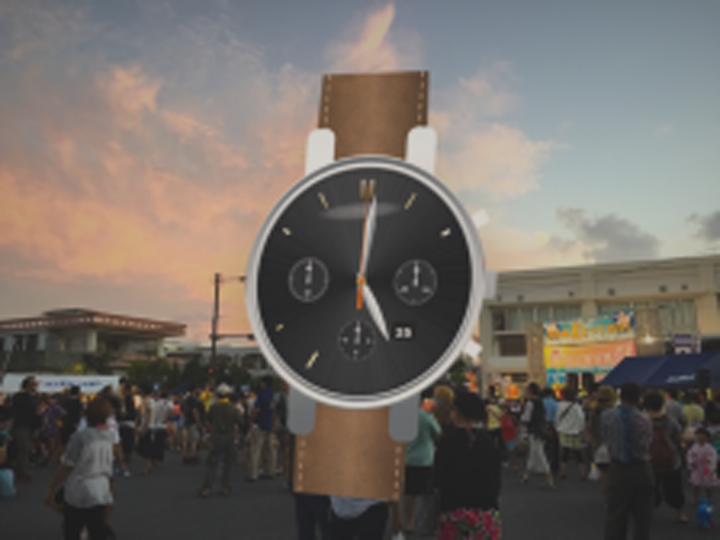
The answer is 5:01
